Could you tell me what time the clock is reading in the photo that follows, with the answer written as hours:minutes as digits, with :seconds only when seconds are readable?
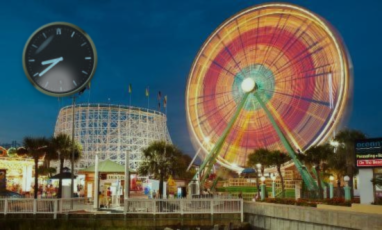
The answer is 8:39
